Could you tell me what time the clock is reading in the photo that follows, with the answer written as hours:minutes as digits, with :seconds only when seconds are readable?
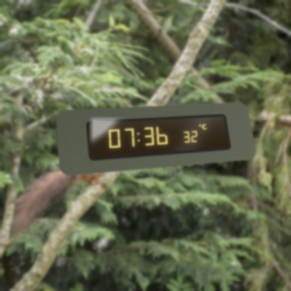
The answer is 7:36
